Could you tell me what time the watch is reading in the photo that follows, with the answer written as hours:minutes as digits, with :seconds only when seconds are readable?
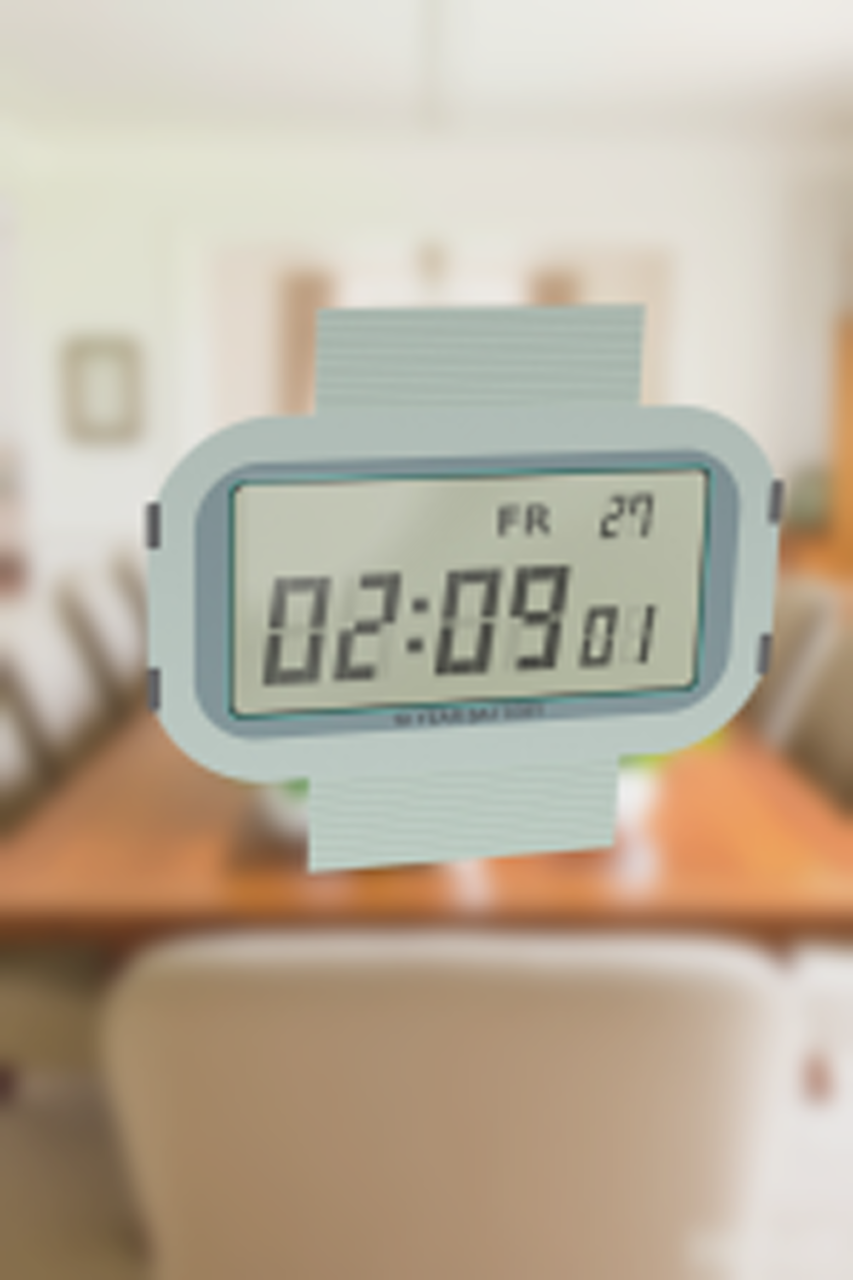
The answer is 2:09:01
